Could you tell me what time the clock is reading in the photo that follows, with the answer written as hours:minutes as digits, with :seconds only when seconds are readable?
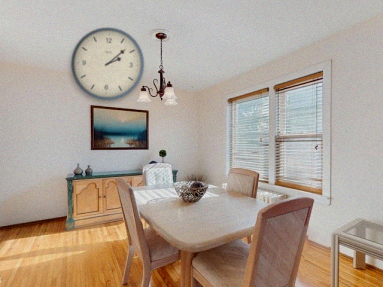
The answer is 2:08
